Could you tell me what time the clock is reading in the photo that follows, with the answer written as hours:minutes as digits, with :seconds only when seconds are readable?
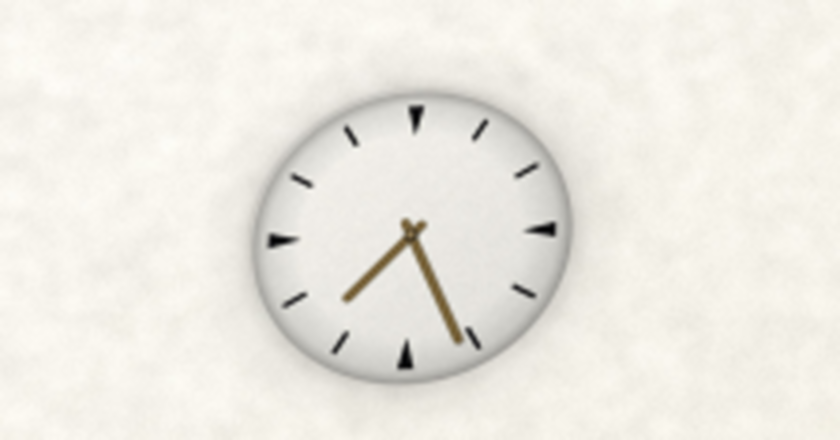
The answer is 7:26
